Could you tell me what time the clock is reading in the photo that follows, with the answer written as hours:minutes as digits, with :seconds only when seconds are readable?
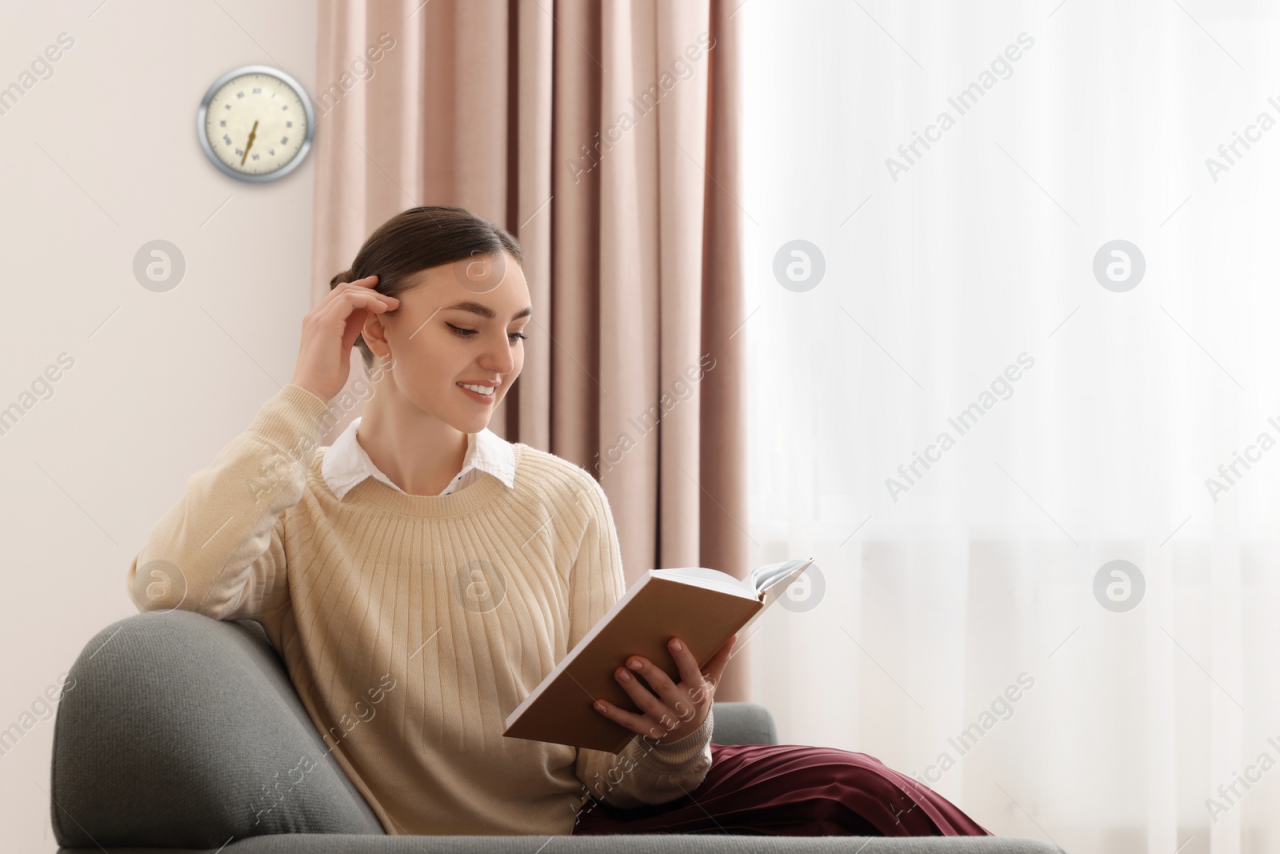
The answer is 6:33
